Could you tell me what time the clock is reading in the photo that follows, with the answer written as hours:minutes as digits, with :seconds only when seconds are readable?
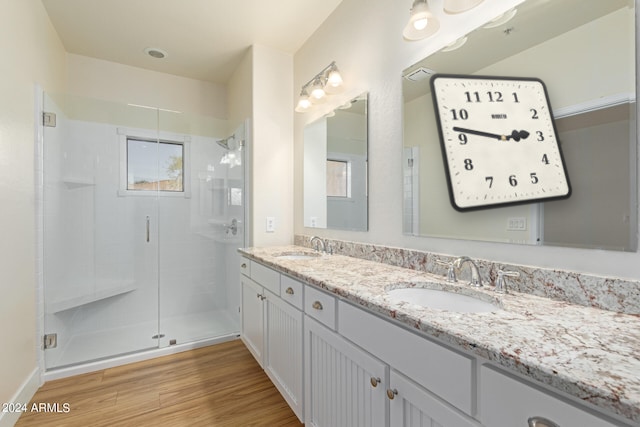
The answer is 2:47
